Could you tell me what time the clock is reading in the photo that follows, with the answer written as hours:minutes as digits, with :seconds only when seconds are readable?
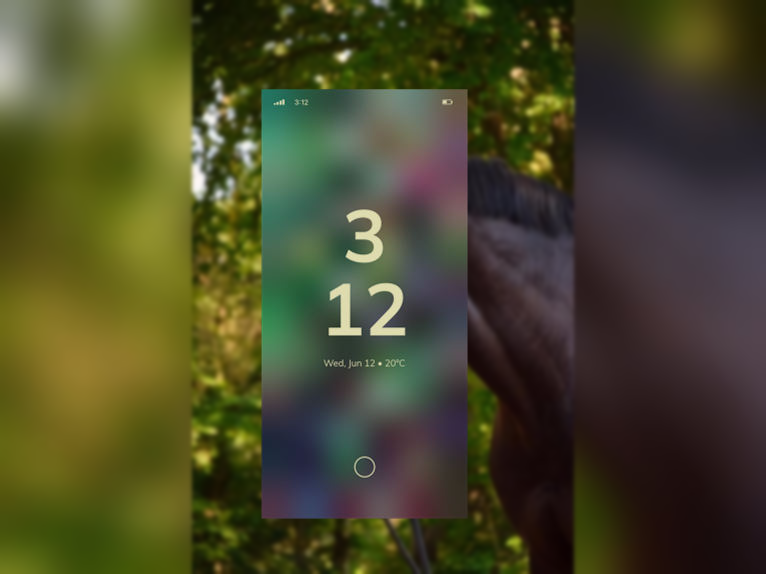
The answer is 3:12
